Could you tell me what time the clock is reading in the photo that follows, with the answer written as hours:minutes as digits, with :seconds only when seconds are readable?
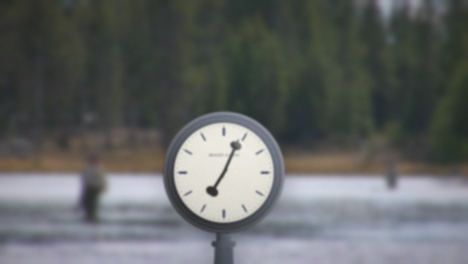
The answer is 7:04
